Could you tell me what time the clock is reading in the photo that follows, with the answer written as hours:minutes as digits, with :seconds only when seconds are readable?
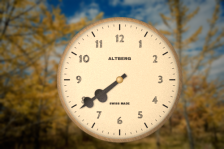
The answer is 7:39
